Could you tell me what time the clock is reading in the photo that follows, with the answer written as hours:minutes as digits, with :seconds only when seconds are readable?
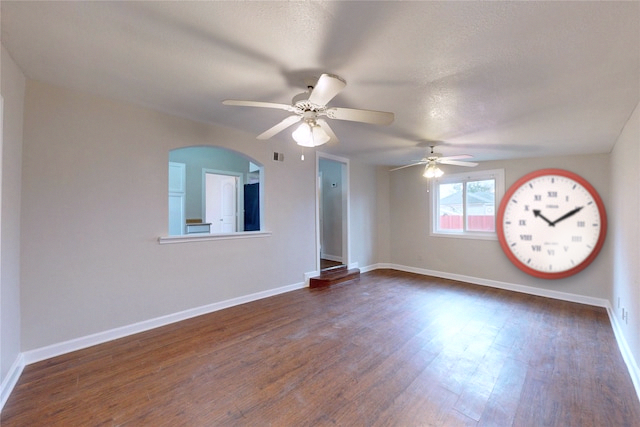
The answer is 10:10
